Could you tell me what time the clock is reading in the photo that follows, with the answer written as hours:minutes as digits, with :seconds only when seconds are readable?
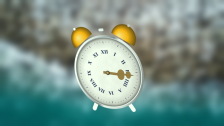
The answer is 3:16
